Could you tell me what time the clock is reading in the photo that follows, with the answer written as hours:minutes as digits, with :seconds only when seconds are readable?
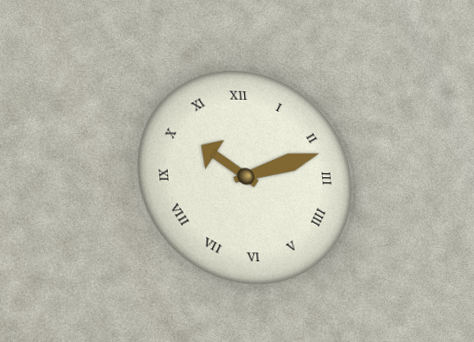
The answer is 10:12
